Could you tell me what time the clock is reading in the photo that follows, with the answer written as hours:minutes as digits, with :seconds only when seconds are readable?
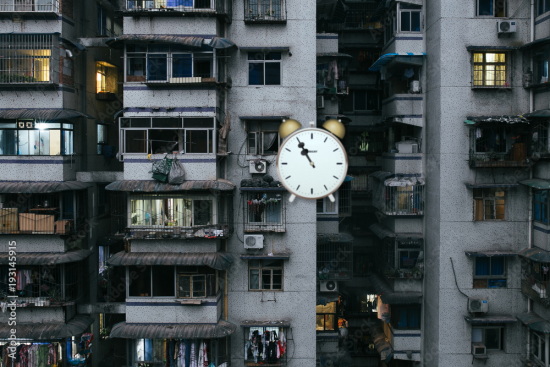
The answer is 10:55
